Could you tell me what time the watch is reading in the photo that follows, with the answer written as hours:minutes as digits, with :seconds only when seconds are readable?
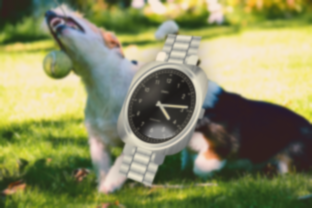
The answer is 4:14
